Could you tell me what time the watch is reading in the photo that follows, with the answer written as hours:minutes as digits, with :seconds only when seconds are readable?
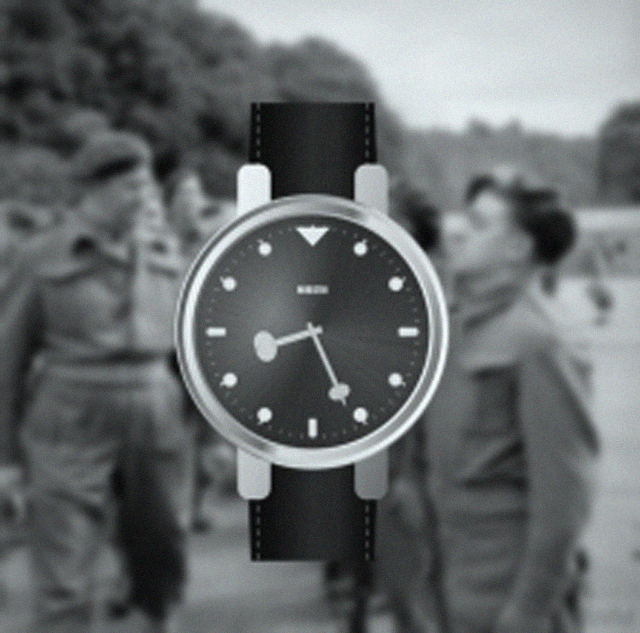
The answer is 8:26
